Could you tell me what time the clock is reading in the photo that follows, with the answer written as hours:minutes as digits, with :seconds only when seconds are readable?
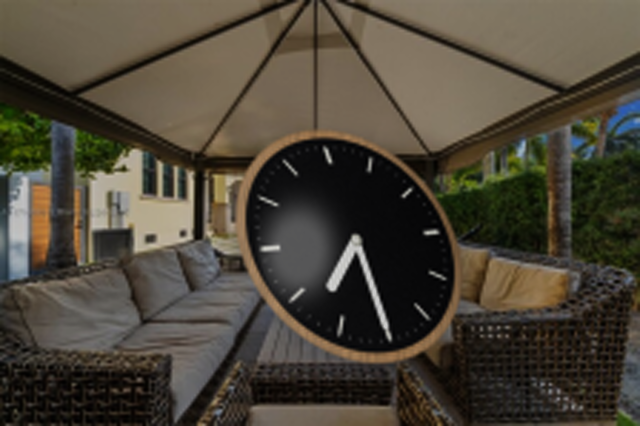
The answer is 7:30
